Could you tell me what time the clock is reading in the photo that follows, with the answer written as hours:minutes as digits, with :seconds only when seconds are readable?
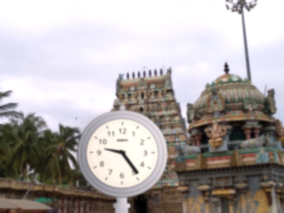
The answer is 9:24
